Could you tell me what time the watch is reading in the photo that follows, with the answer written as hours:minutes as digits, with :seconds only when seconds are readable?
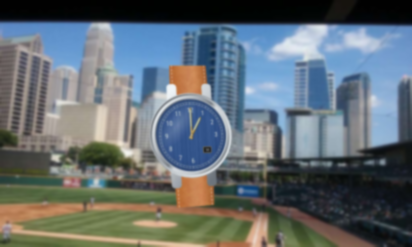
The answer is 1:00
